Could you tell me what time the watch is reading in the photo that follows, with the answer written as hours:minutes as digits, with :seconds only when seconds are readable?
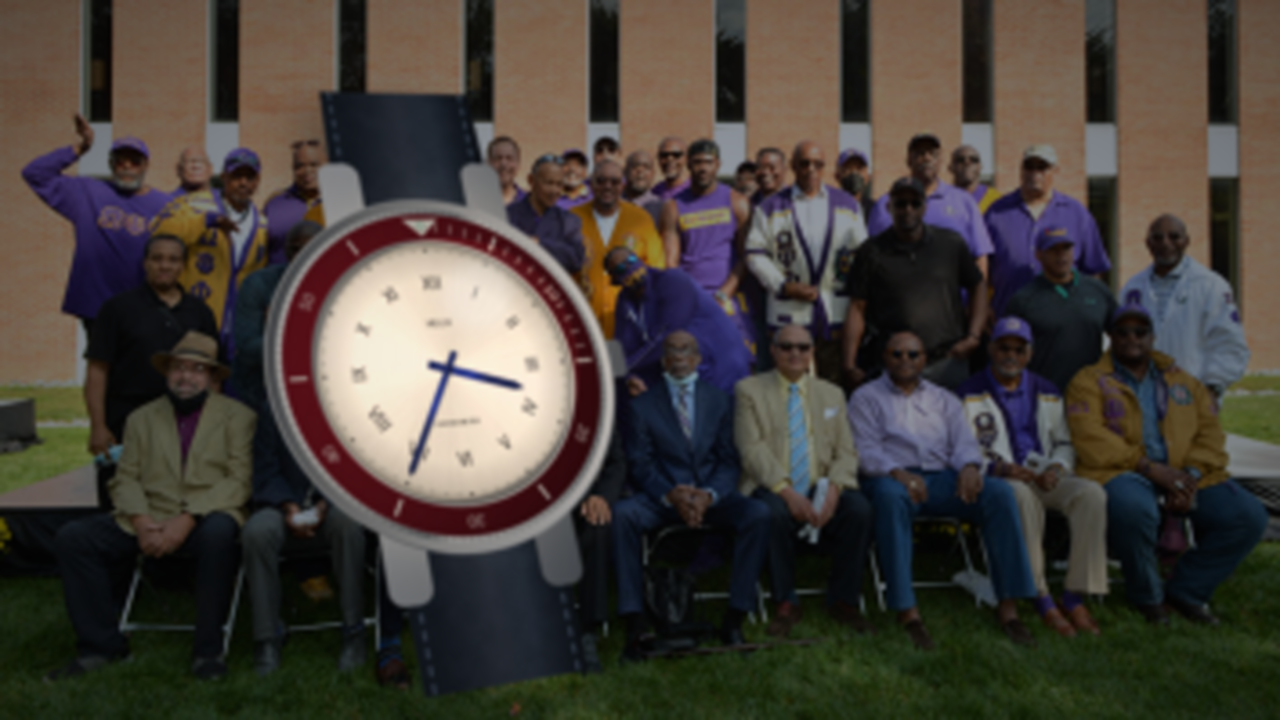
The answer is 3:35
